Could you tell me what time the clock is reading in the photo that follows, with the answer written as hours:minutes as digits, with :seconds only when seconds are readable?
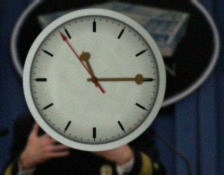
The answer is 11:14:54
